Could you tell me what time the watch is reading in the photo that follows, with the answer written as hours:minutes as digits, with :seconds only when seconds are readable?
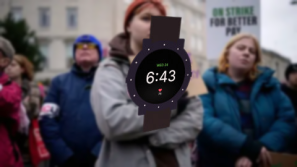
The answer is 6:43
